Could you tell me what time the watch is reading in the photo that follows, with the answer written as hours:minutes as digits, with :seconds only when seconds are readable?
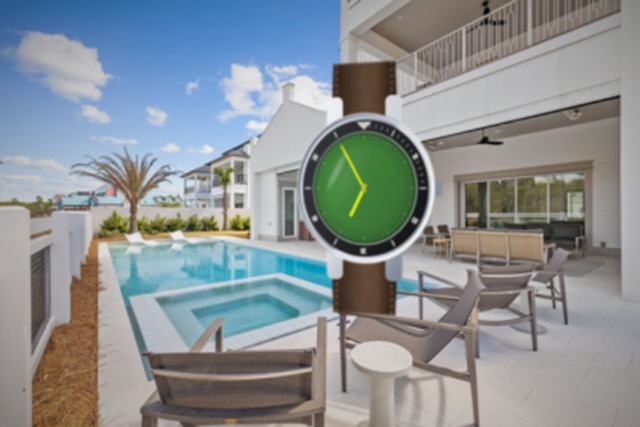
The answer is 6:55
